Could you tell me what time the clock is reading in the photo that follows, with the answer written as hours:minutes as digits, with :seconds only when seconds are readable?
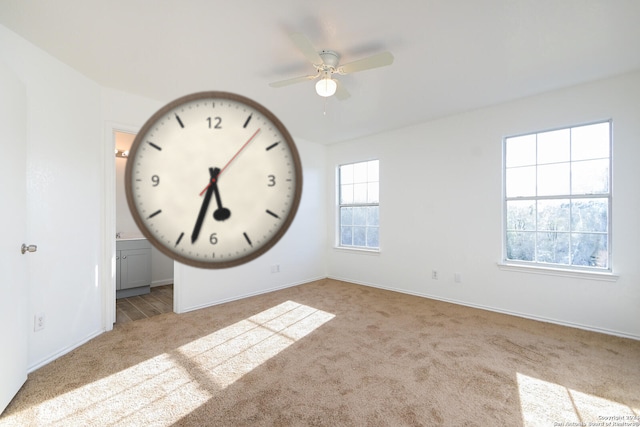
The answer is 5:33:07
